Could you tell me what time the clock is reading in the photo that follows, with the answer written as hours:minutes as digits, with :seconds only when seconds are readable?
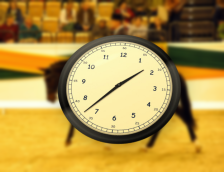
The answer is 1:37
